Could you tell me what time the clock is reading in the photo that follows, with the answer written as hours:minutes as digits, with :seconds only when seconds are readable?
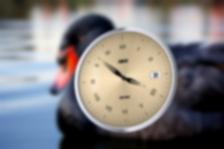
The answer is 3:52
